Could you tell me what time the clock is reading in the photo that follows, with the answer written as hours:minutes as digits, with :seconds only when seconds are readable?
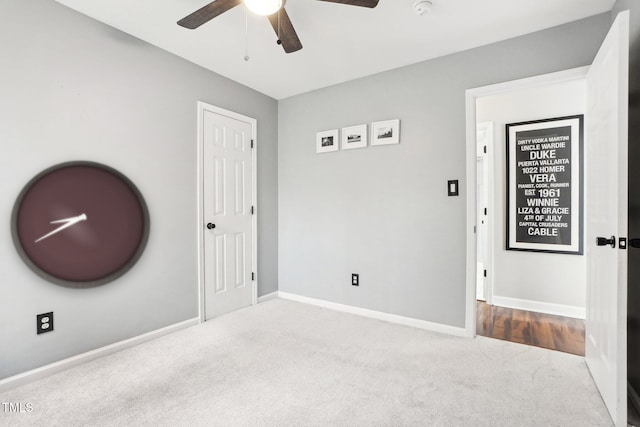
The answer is 8:40
